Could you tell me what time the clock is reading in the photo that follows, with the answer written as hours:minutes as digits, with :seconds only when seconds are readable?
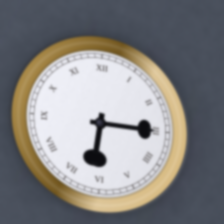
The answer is 6:15
